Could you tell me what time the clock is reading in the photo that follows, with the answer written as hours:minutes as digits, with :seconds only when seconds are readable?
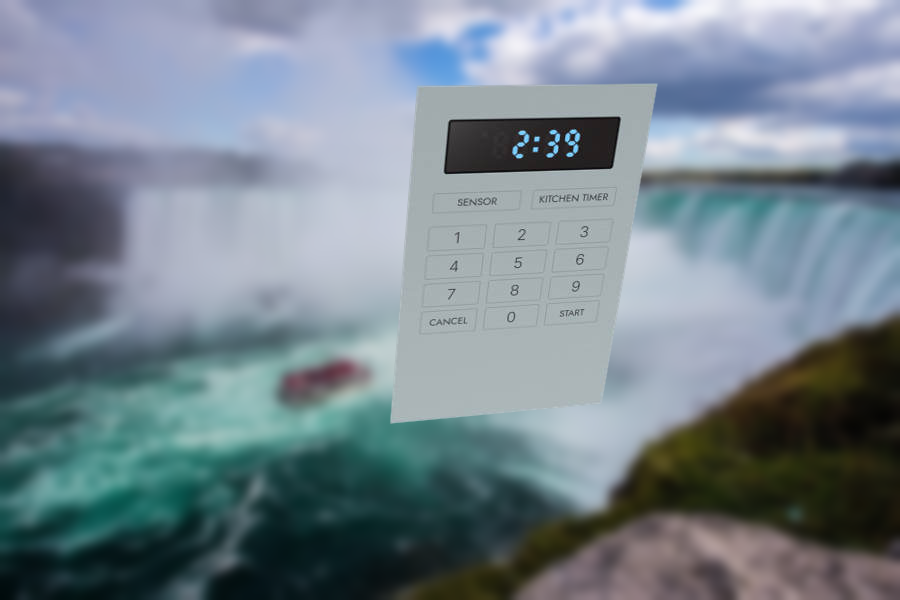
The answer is 2:39
